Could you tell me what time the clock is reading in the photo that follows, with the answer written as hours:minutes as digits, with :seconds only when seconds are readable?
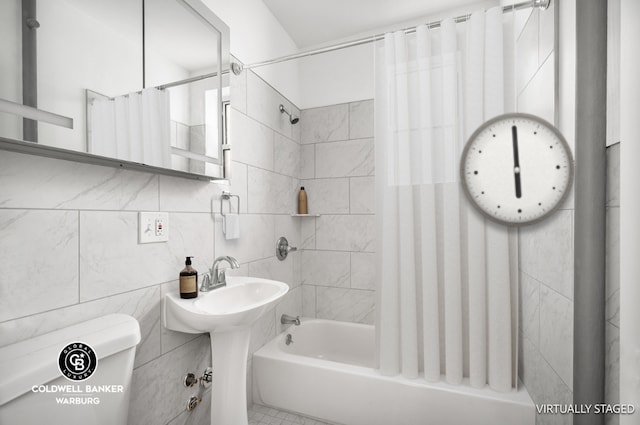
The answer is 6:00
